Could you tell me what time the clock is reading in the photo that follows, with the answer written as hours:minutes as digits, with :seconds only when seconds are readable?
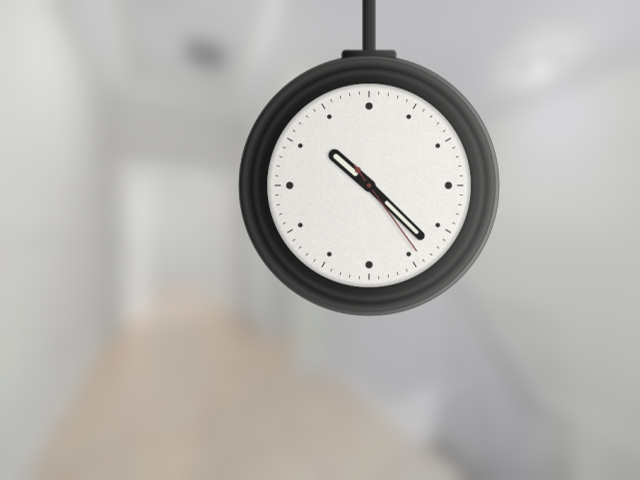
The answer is 10:22:24
